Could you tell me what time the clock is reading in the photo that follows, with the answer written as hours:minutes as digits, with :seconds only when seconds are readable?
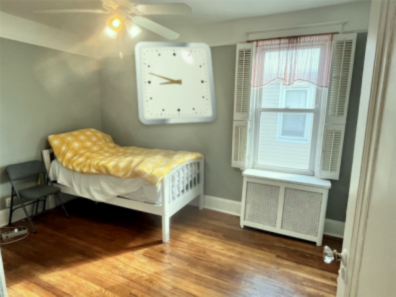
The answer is 8:48
